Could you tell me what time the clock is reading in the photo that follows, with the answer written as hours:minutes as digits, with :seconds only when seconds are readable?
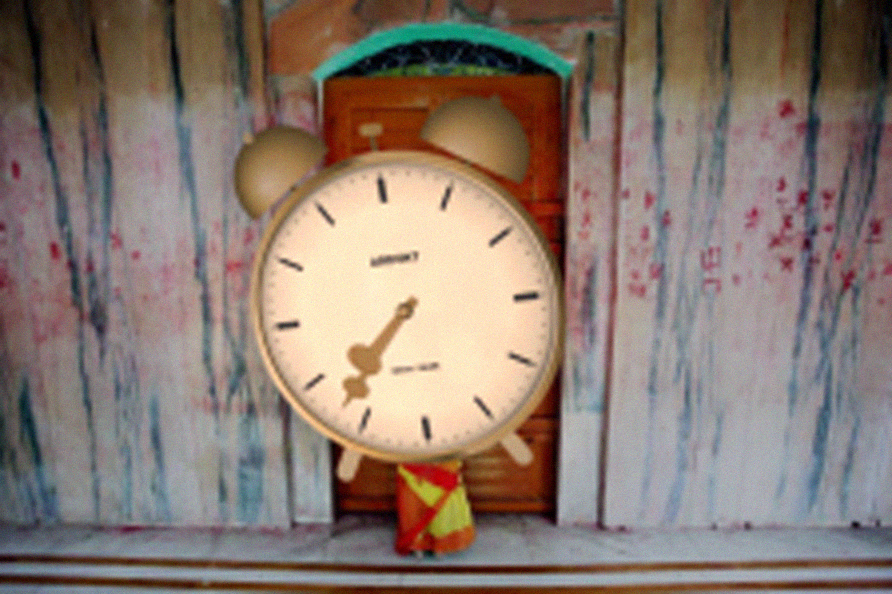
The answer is 7:37
